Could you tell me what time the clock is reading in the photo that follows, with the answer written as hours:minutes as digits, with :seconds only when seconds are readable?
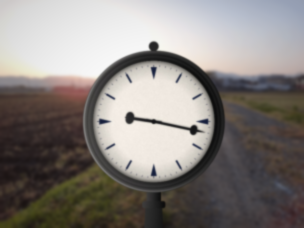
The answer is 9:17
